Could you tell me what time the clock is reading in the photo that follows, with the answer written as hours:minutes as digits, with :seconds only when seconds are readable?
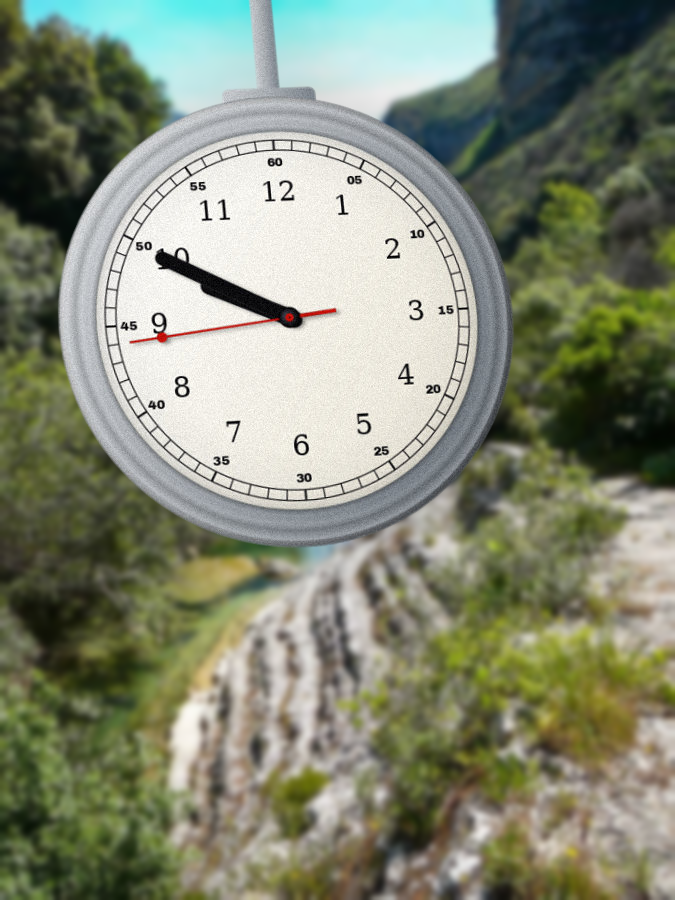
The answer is 9:49:44
